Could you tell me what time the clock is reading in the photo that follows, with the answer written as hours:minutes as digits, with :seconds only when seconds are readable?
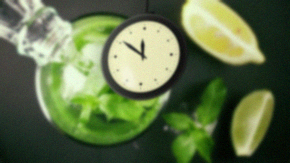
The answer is 11:51
